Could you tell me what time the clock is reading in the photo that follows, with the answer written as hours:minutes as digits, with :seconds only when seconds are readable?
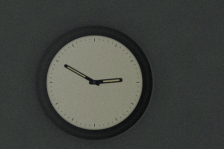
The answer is 2:50
